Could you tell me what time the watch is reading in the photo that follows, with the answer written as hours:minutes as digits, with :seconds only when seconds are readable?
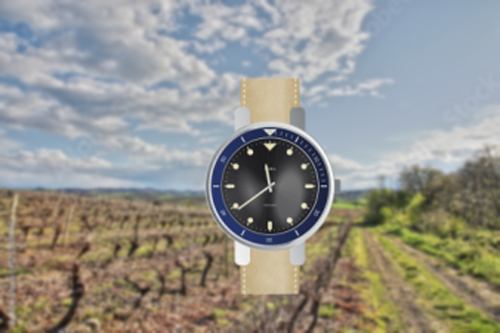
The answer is 11:39
